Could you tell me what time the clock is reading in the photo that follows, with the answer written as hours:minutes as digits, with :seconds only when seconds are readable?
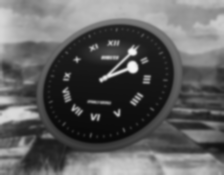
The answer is 2:06
